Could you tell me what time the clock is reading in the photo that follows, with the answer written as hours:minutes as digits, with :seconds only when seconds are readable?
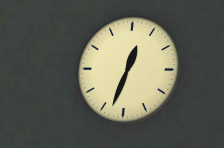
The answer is 12:33
